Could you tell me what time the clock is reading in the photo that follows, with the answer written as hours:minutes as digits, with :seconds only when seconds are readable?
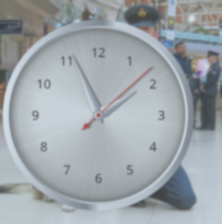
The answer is 1:56:08
